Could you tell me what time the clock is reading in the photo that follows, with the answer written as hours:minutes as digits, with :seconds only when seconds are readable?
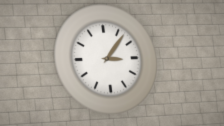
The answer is 3:07
